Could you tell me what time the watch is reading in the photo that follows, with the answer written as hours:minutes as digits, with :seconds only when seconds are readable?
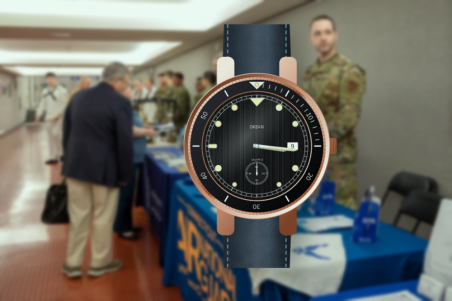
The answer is 3:16
